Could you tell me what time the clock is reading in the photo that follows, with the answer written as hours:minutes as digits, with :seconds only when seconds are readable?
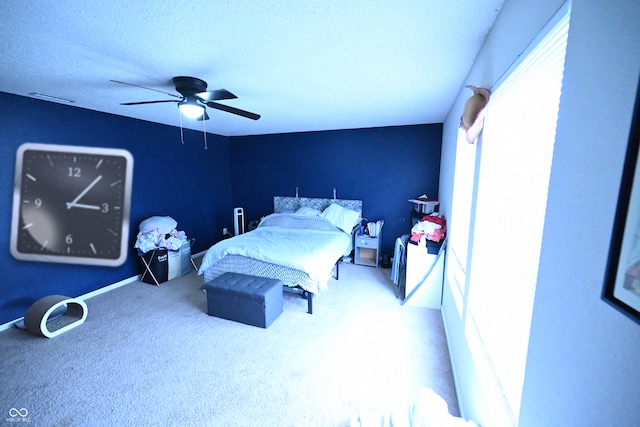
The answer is 3:07
